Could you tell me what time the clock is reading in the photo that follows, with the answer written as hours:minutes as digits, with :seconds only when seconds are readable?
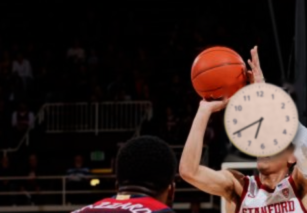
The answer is 6:41
